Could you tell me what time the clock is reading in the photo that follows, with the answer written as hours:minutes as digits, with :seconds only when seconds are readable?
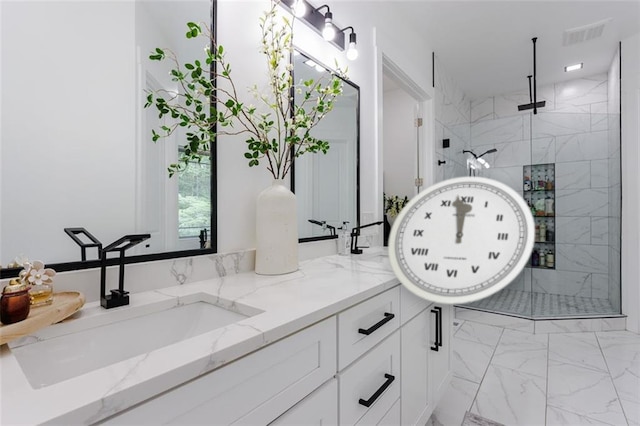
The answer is 11:58
